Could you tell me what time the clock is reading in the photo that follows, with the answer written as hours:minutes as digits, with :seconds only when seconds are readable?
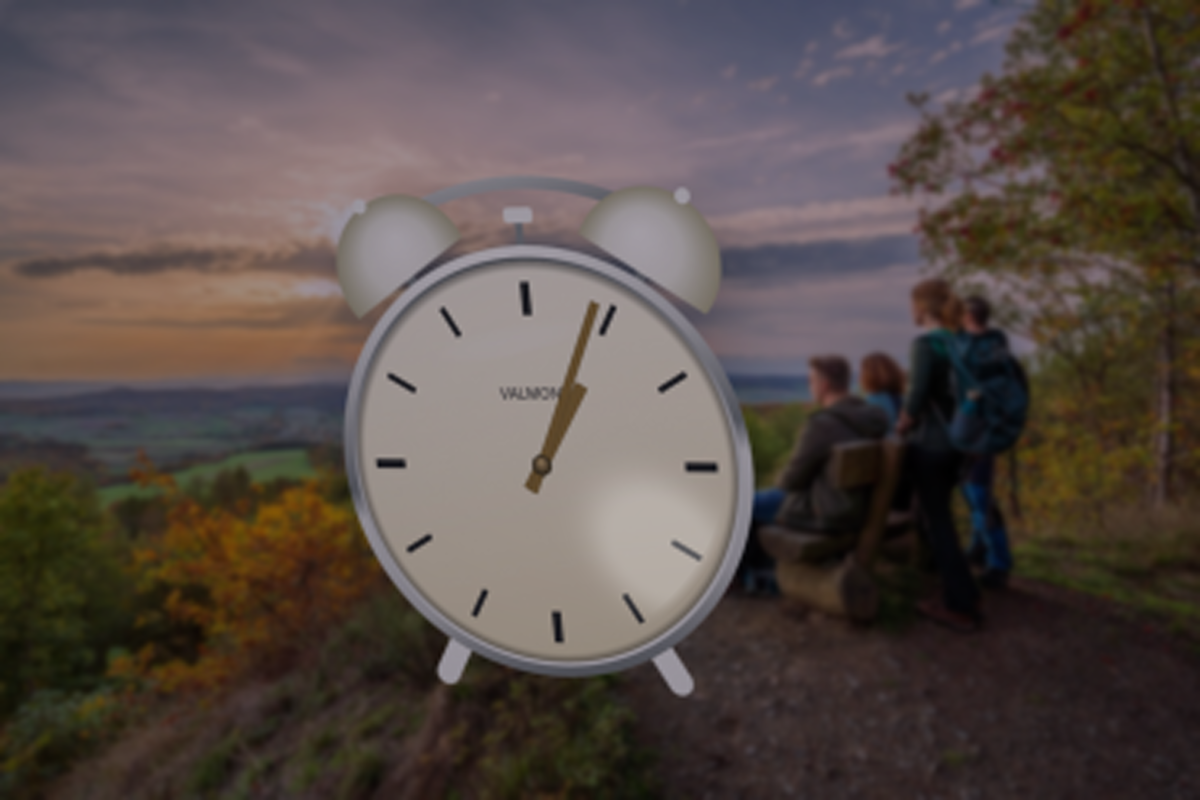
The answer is 1:04
